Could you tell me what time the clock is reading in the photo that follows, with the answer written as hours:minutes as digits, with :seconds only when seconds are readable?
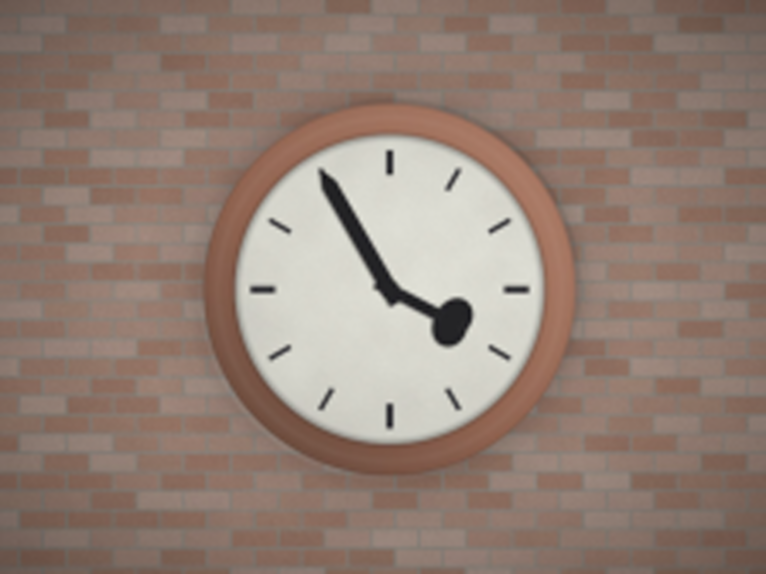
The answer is 3:55
